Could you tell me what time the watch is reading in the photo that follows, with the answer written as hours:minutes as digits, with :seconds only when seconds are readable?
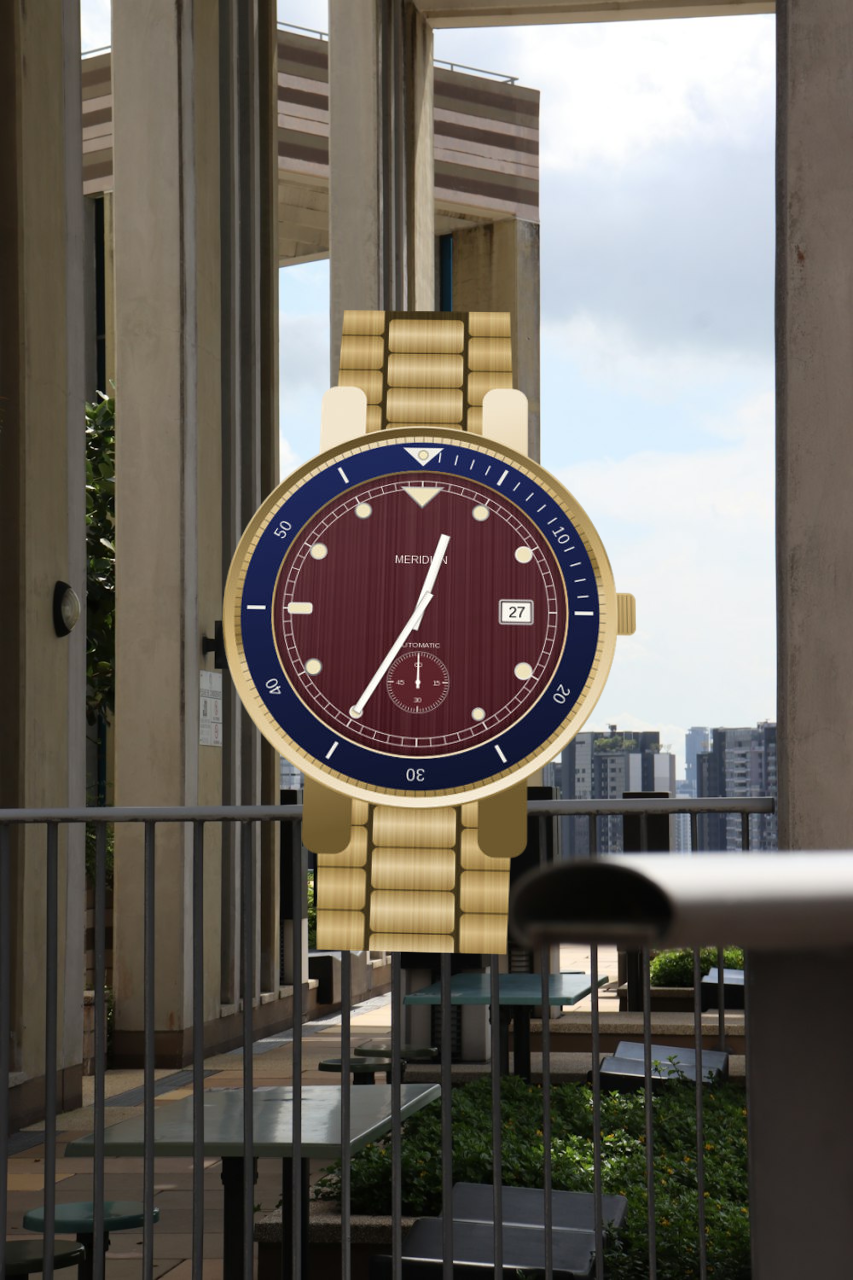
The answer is 12:35
